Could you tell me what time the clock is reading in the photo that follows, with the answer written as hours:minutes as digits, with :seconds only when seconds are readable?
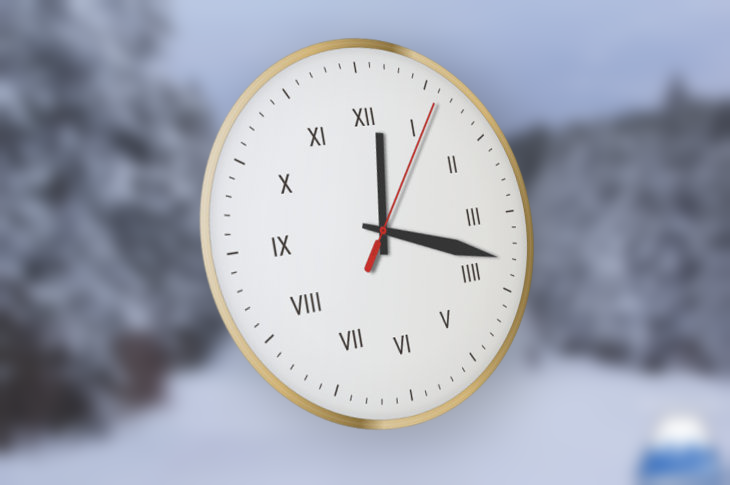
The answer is 12:18:06
